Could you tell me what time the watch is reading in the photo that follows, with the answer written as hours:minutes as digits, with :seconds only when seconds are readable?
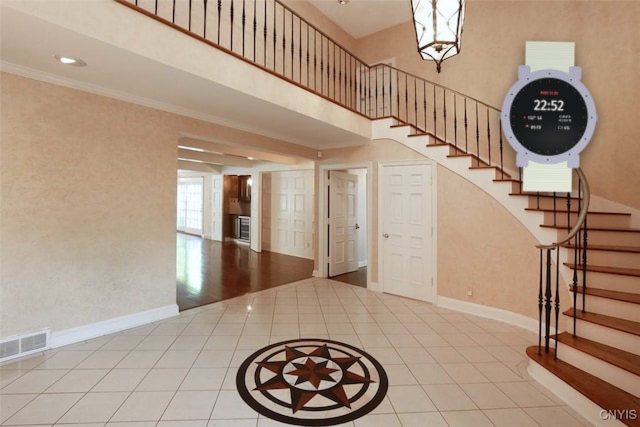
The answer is 22:52
